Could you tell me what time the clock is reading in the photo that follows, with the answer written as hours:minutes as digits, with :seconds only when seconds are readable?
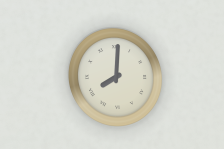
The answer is 8:01
